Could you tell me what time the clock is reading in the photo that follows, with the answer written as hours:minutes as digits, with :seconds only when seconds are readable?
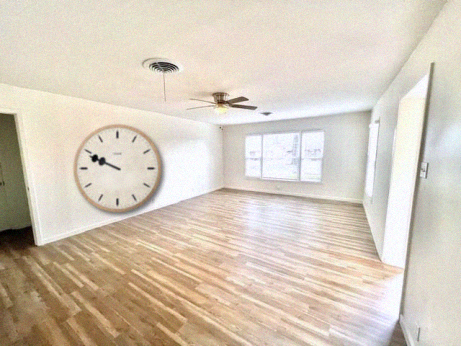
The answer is 9:49
